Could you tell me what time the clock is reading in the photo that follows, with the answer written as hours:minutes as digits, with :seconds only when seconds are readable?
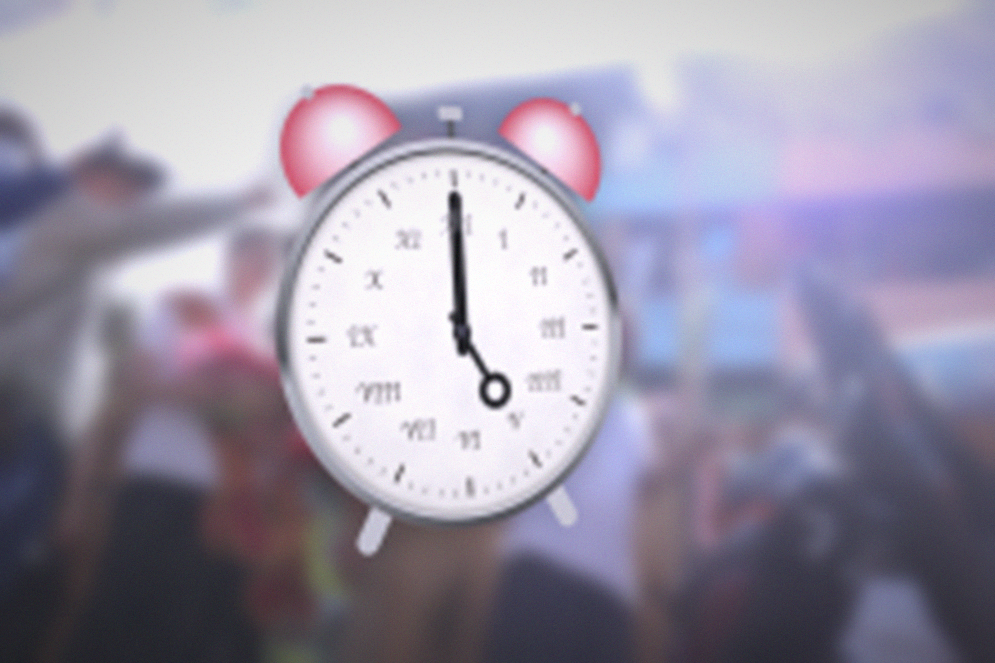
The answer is 5:00
